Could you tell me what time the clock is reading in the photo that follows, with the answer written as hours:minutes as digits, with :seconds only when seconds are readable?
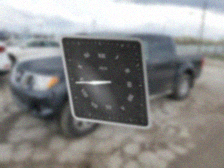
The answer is 8:44
